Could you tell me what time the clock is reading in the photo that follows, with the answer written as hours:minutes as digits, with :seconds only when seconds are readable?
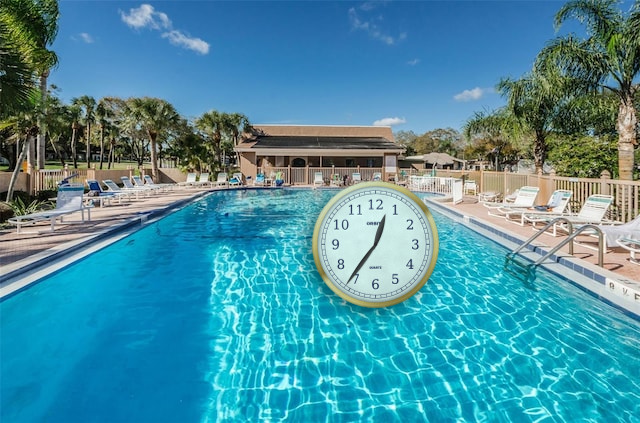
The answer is 12:36
